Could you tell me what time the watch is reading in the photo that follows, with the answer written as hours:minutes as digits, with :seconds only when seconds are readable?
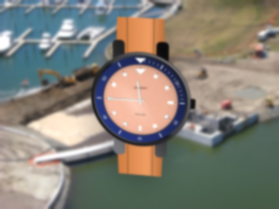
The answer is 11:45
